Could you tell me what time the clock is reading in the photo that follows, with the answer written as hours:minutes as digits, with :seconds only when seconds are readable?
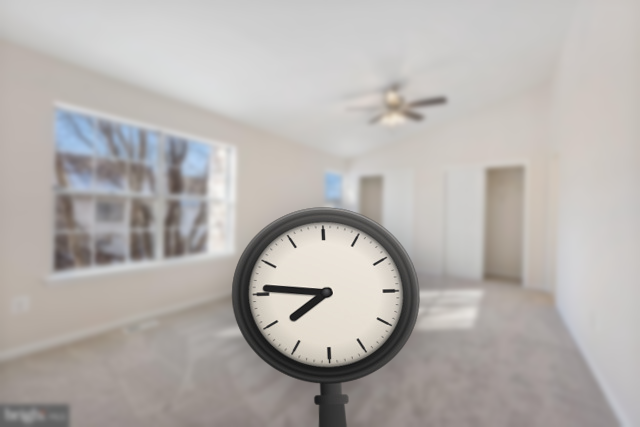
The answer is 7:46
